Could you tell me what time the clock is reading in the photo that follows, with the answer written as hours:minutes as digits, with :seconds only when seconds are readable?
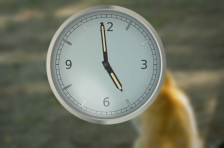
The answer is 4:59
